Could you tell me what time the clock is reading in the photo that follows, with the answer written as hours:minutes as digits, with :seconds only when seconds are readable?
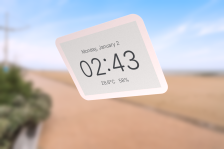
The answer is 2:43
